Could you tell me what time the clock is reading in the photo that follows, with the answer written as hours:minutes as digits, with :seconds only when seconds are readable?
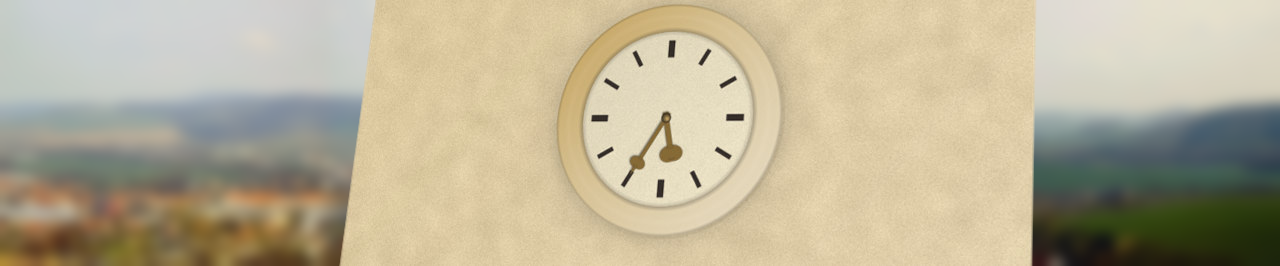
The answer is 5:35
